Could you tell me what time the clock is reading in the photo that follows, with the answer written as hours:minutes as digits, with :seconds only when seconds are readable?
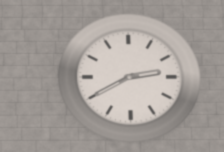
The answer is 2:40
